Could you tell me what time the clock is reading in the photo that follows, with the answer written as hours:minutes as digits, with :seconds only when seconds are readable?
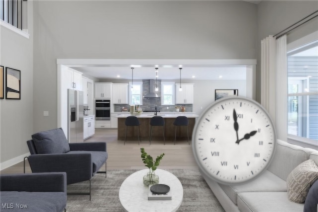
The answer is 1:58
